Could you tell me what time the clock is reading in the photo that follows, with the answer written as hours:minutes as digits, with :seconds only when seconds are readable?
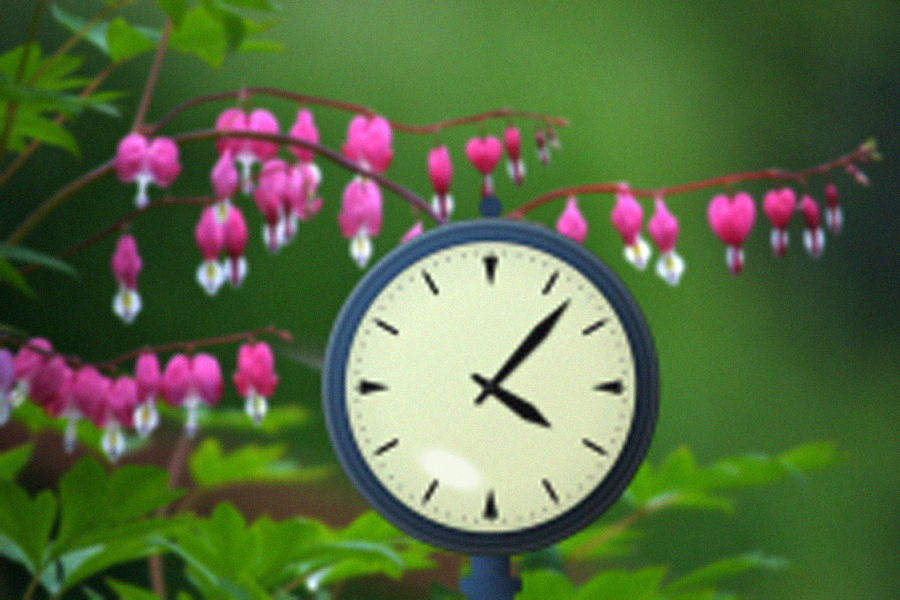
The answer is 4:07
